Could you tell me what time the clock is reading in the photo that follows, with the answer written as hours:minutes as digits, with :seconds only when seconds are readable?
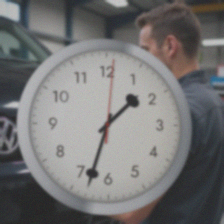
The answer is 1:33:01
